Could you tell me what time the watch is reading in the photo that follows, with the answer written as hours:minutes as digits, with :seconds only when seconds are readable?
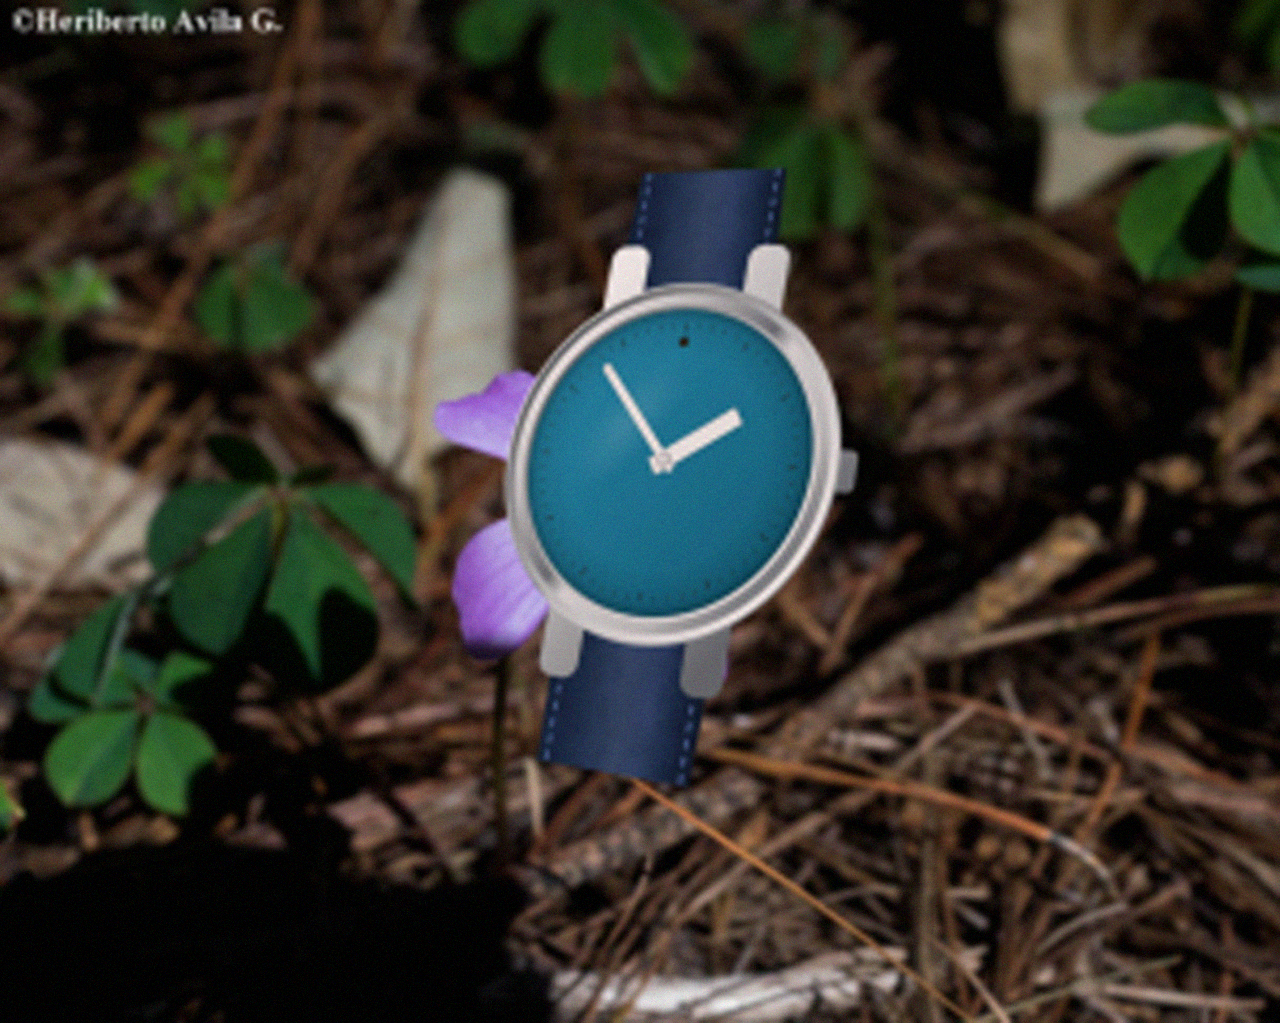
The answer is 1:53
